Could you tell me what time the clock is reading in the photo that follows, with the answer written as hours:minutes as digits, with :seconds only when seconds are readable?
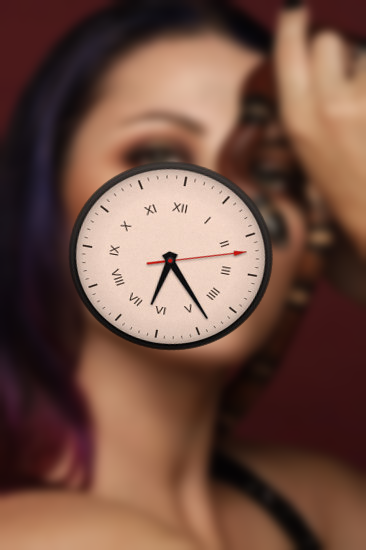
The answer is 6:23:12
